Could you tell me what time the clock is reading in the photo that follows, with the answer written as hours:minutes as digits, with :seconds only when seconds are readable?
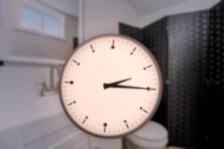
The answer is 2:15
